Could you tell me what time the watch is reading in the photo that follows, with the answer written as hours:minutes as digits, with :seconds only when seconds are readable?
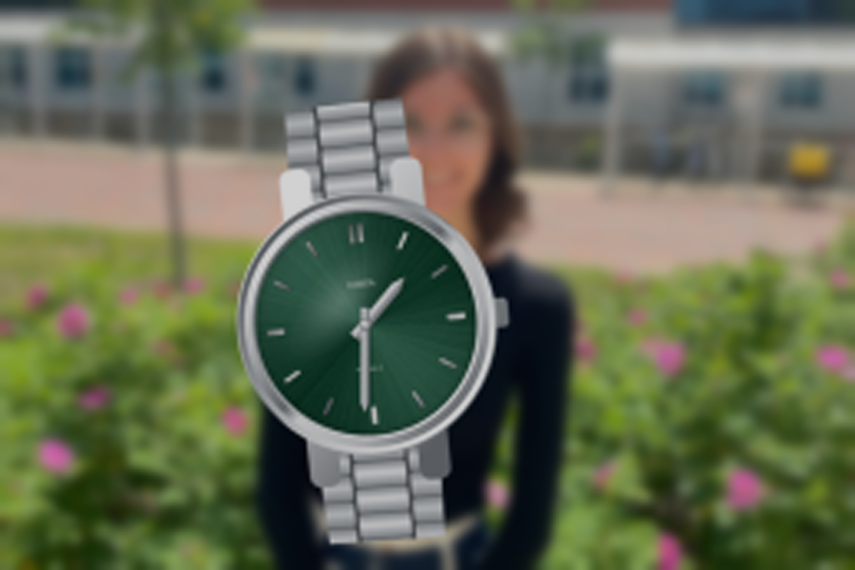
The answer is 1:31
